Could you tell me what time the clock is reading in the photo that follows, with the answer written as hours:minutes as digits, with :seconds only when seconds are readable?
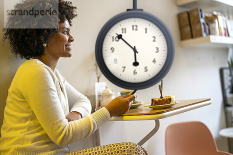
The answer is 5:52
